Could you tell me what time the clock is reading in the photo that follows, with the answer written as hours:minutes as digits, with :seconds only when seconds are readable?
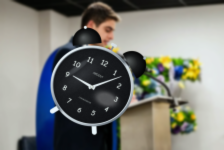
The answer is 9:07
